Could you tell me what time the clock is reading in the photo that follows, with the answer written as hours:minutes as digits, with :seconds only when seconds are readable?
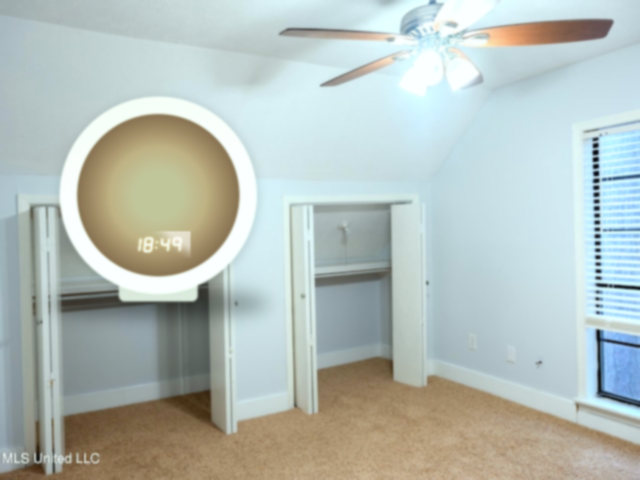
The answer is 18:49
